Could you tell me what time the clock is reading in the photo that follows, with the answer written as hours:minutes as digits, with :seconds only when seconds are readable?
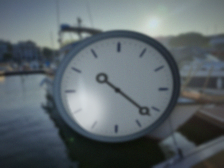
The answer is 10:22
